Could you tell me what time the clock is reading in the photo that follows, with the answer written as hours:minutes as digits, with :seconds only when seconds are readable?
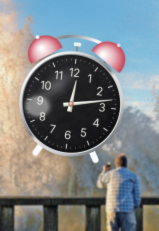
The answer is 12:13
